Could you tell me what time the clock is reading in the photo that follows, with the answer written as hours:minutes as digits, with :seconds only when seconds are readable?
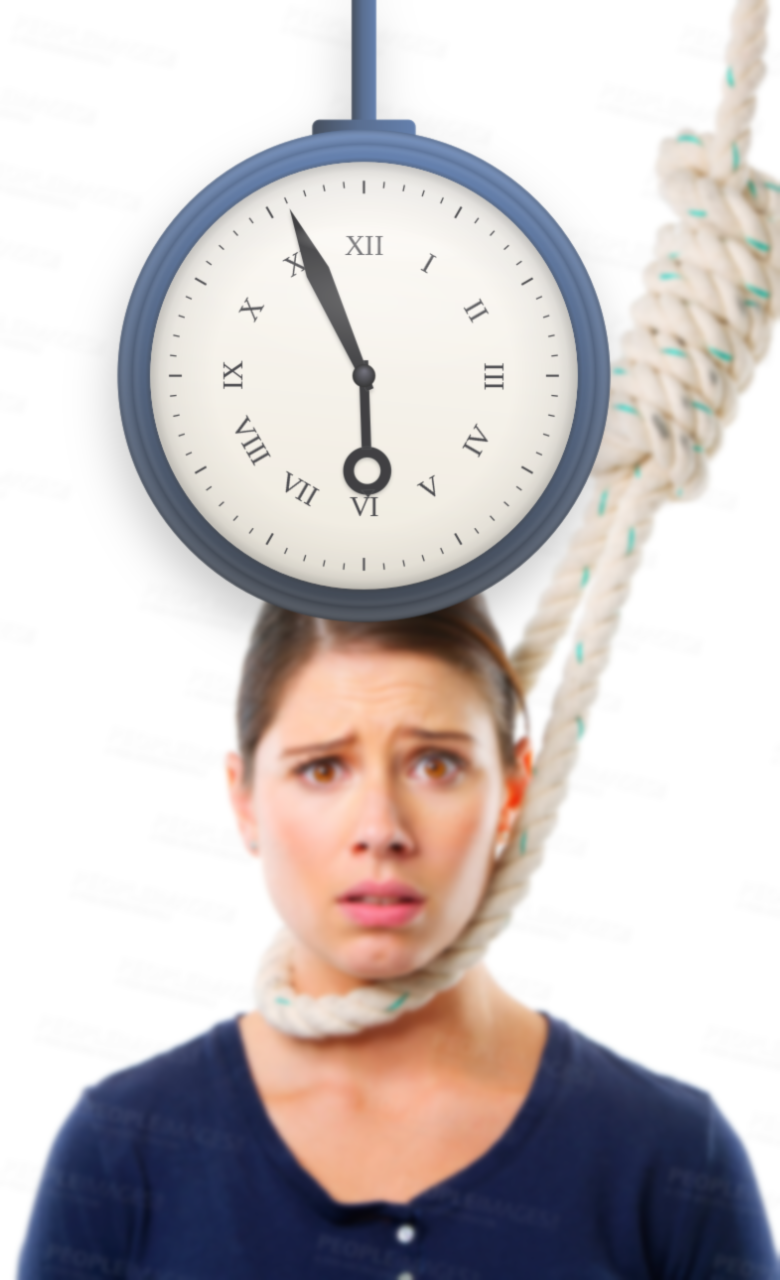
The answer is 5:56
